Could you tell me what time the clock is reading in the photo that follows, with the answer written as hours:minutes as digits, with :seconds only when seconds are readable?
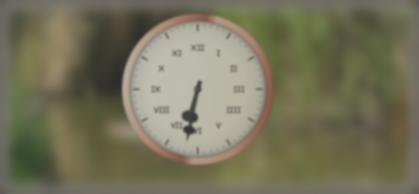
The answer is 6:32
